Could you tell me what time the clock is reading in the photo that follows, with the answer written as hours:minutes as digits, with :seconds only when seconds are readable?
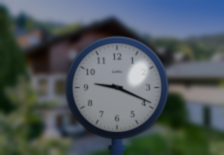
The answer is 9:19
